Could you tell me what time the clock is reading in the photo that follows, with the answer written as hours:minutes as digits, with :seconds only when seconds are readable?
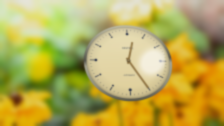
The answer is 12:25
